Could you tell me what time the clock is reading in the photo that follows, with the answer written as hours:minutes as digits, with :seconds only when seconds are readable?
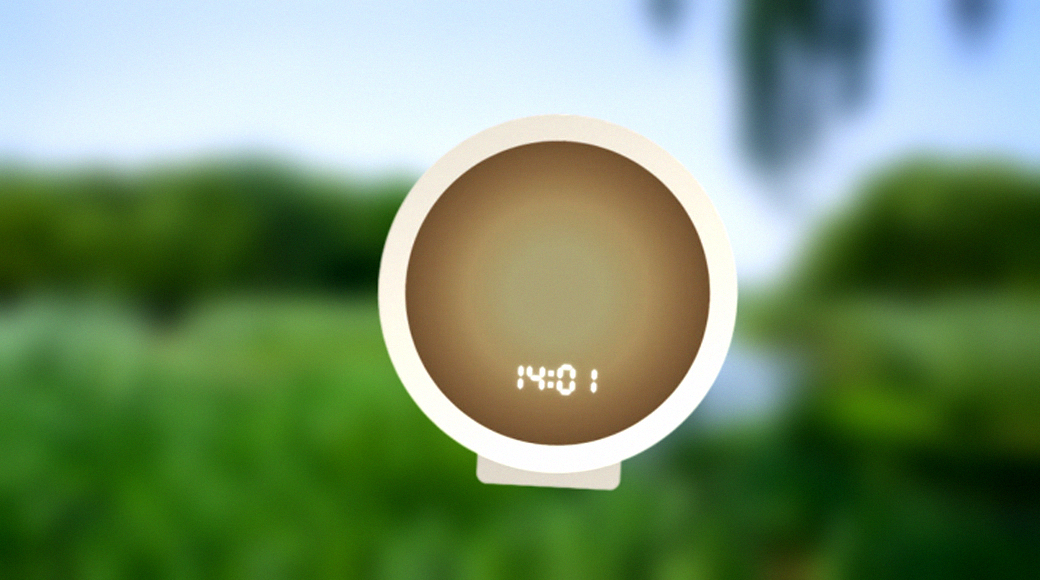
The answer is 14:01
